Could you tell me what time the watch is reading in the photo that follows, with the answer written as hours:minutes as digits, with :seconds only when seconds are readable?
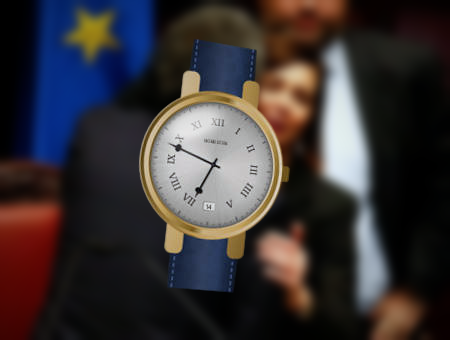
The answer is 6:48
